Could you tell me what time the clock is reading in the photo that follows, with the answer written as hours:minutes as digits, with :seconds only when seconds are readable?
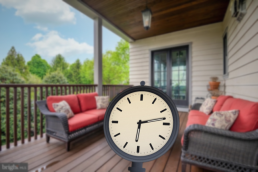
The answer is 6:13
